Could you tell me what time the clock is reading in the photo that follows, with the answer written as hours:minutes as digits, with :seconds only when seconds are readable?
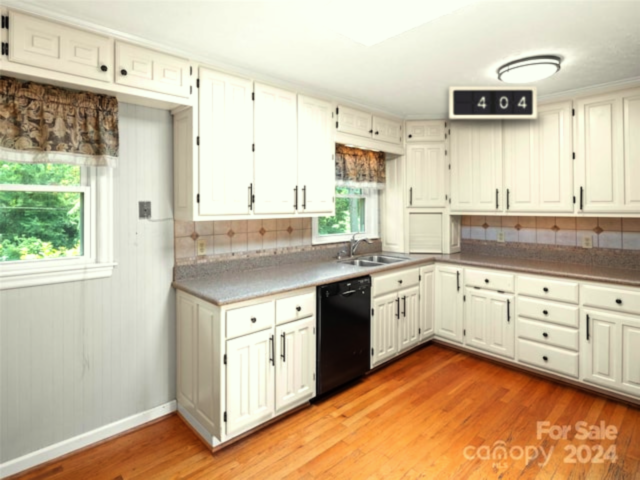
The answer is 4:04
